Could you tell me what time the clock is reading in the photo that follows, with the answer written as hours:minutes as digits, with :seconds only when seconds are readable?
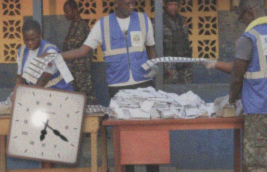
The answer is 6:20
